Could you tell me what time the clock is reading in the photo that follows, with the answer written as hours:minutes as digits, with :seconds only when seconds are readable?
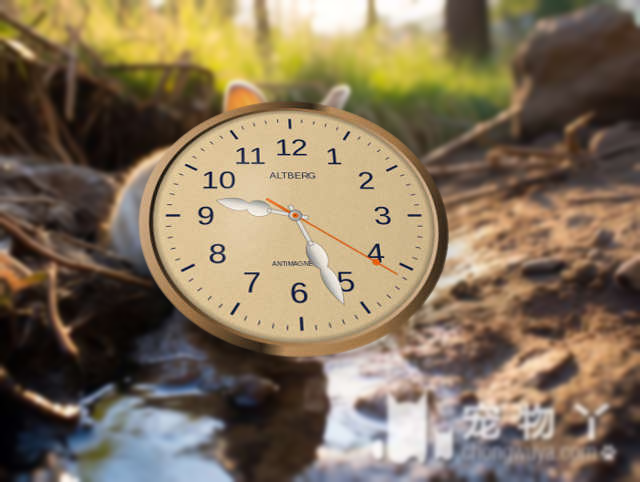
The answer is 9:26:21
